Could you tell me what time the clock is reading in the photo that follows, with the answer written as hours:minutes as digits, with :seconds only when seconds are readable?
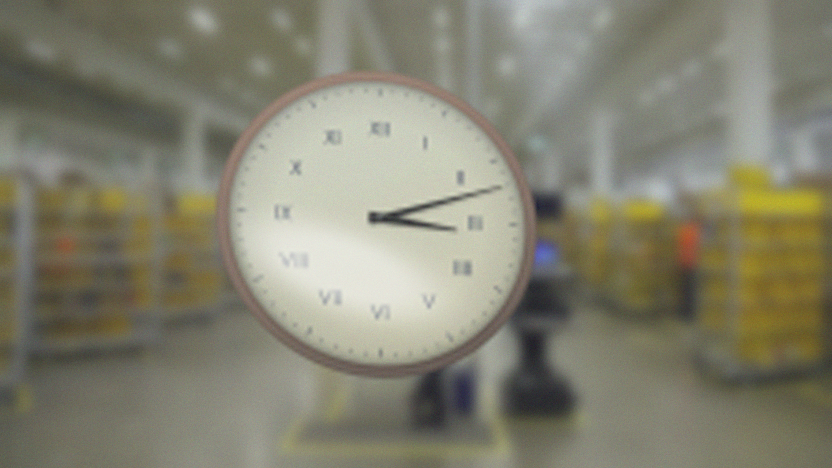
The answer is 3:12
